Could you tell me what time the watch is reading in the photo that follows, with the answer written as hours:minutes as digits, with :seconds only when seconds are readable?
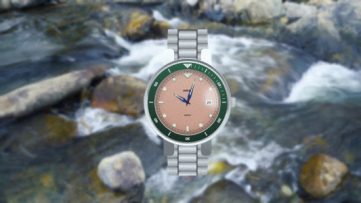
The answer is 10:03
